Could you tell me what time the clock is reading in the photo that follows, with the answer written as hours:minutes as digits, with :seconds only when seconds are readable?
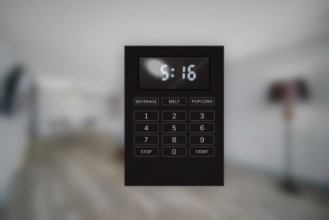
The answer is 5:16
